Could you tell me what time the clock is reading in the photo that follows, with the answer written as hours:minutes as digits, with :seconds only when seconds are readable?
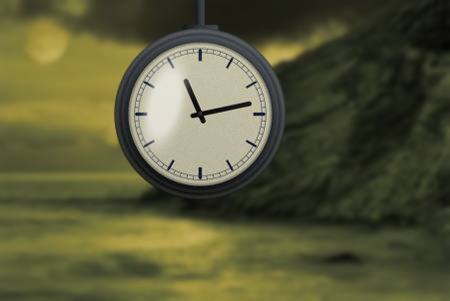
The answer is 11:13
